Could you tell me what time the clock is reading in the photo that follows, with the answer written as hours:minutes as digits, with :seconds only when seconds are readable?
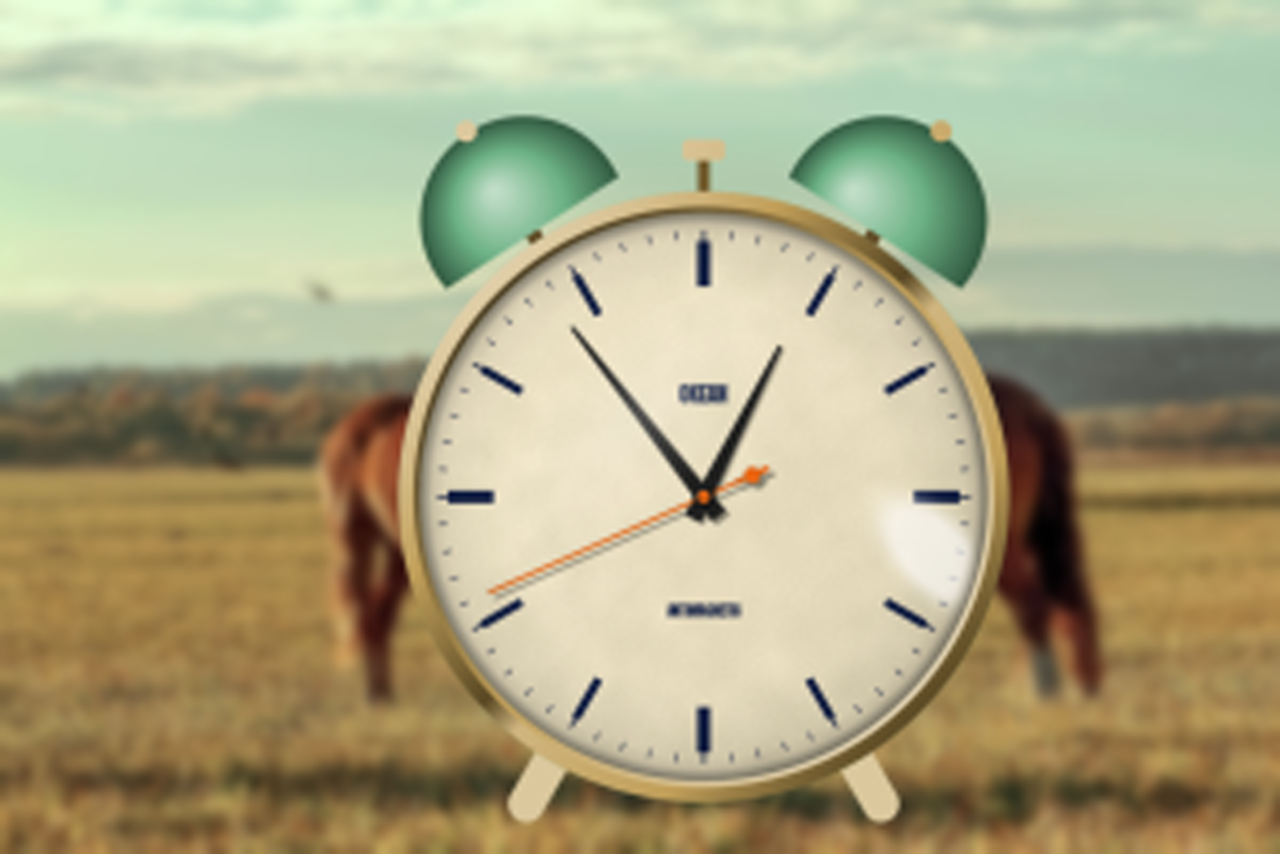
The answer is 12:53:41
